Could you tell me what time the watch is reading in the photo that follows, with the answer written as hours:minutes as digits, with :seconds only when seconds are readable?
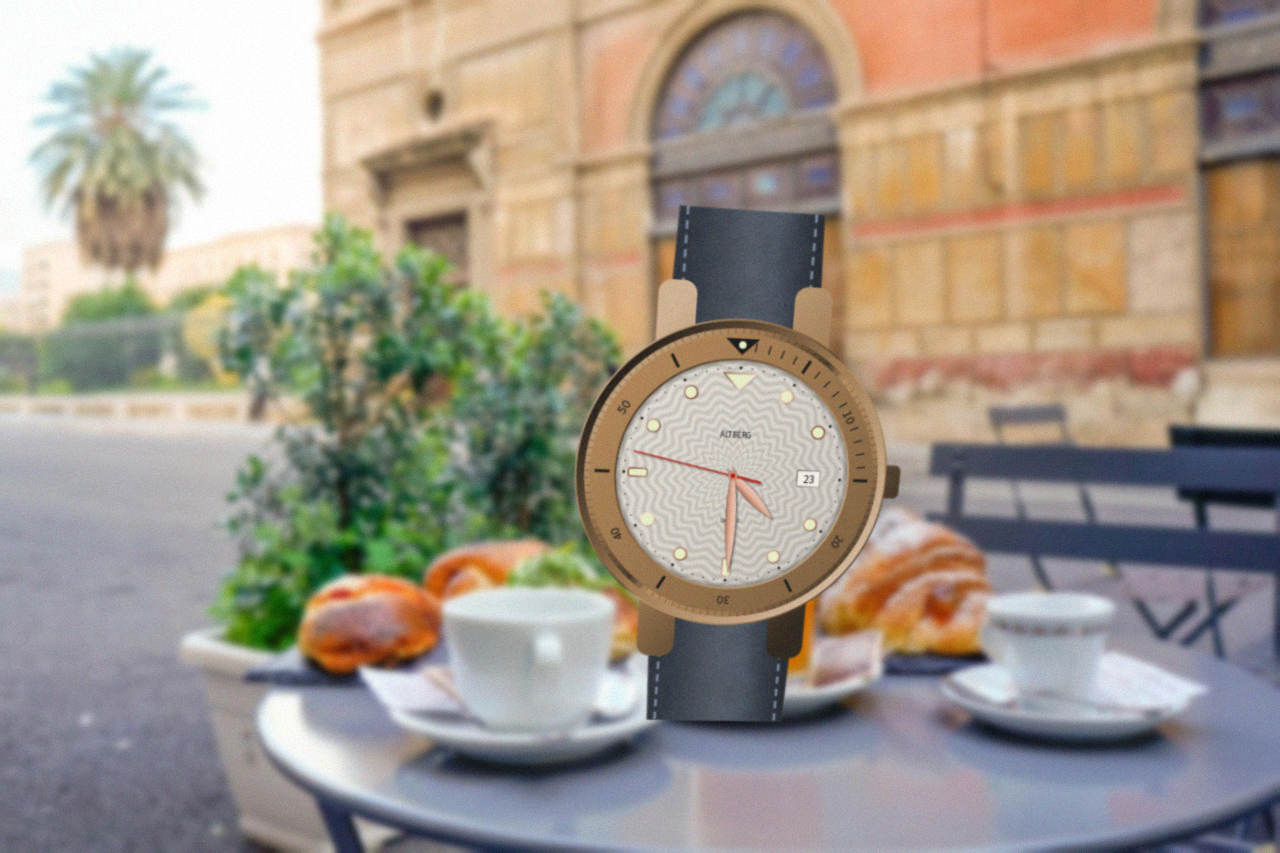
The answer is 4:29:47
